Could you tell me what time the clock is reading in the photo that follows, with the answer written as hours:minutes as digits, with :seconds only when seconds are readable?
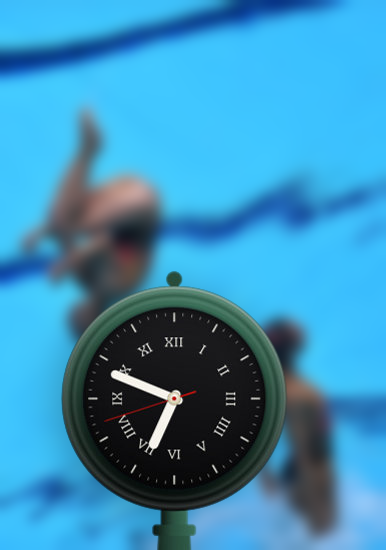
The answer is 6:48:42
